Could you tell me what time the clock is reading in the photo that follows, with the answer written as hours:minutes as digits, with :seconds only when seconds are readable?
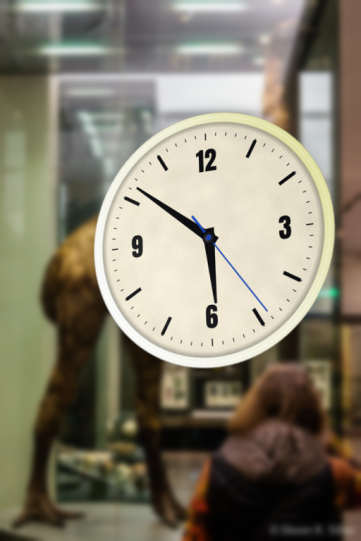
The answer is 5:51:24
